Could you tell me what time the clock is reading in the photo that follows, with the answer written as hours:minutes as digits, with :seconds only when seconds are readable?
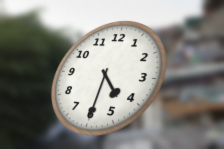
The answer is 4:30
